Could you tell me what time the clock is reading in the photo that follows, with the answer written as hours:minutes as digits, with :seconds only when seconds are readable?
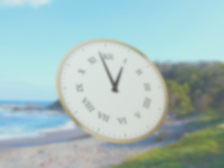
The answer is 12:58
